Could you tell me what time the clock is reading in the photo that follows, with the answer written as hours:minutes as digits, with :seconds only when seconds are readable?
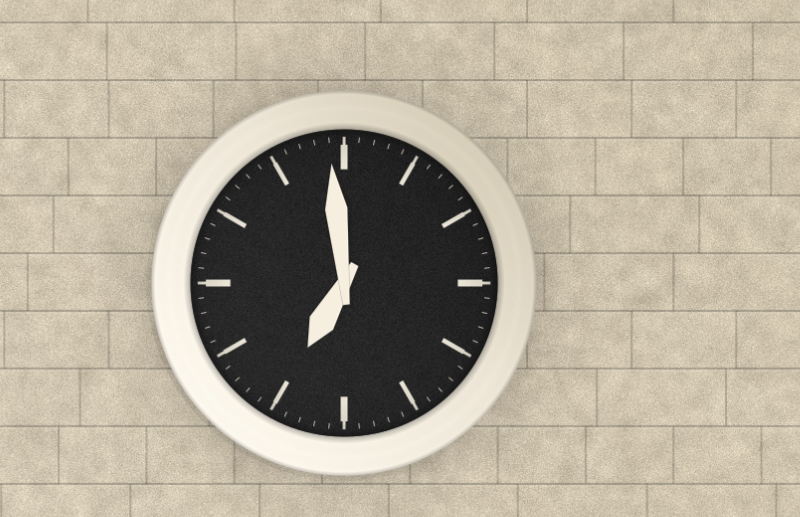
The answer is 6:59
